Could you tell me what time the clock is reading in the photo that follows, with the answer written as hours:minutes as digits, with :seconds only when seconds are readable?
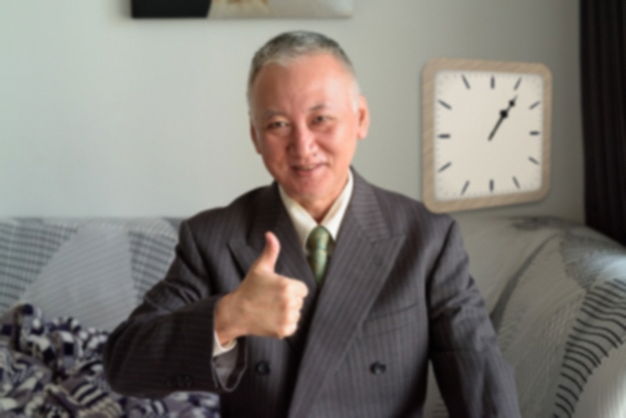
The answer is 1:06
